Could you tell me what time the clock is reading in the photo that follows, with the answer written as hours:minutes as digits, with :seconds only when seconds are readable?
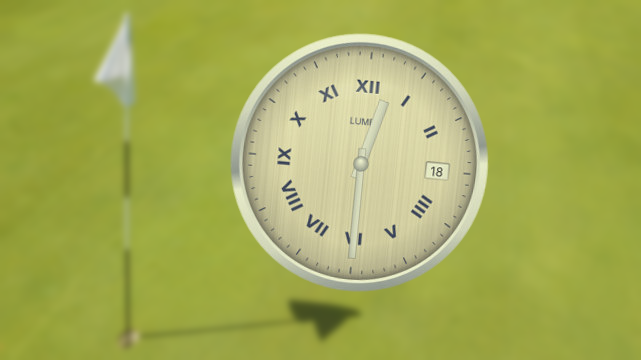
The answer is 12:30
